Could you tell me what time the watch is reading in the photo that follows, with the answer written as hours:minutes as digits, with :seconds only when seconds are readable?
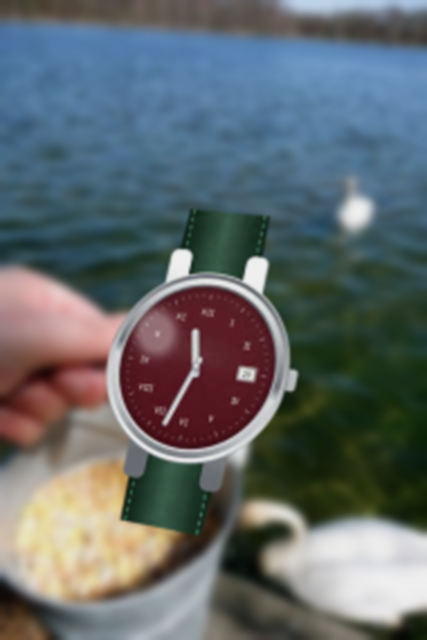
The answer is 11:33
